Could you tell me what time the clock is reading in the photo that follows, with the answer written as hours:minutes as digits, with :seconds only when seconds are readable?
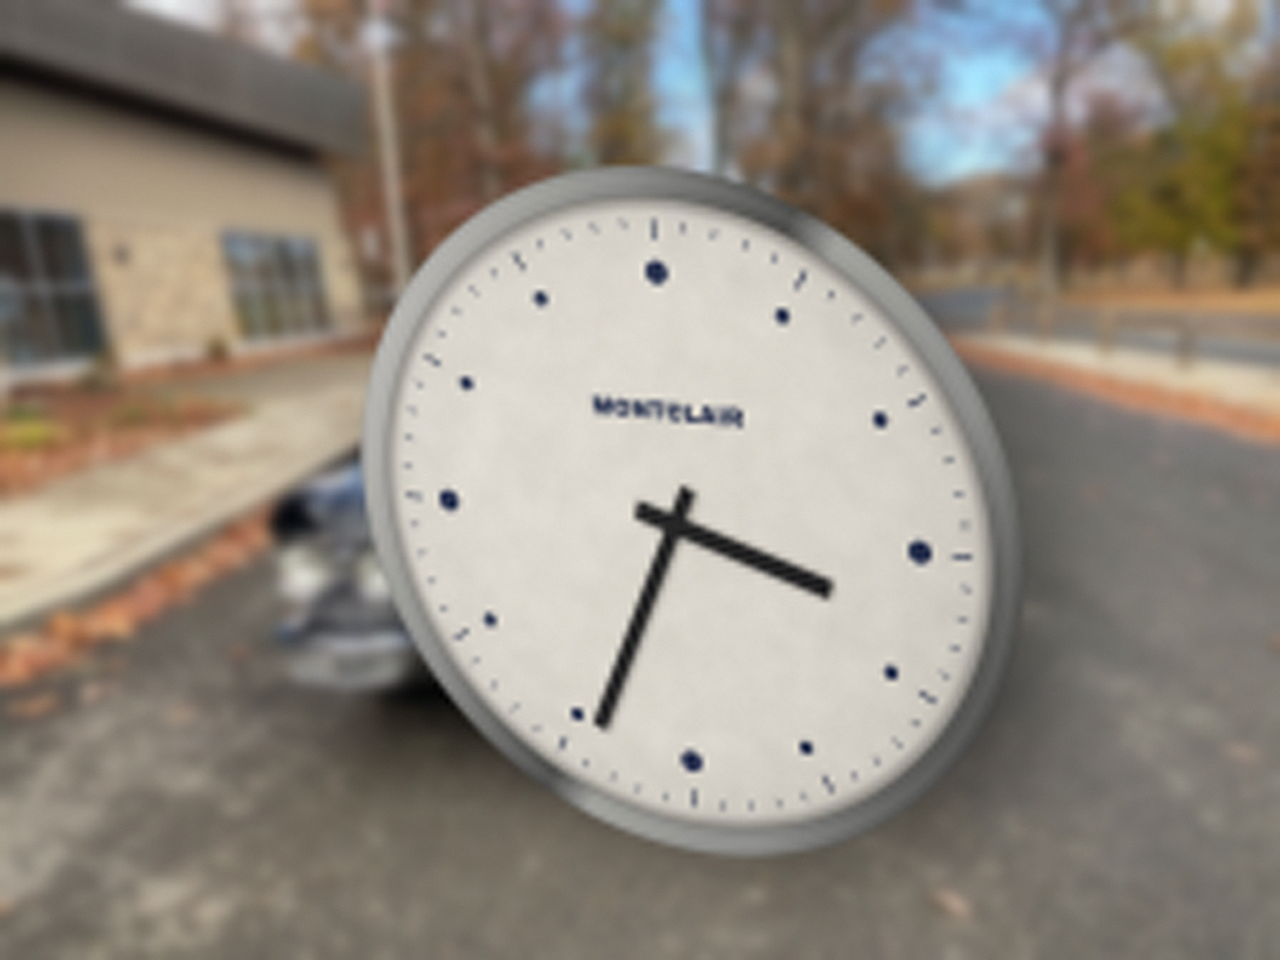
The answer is 3:34
